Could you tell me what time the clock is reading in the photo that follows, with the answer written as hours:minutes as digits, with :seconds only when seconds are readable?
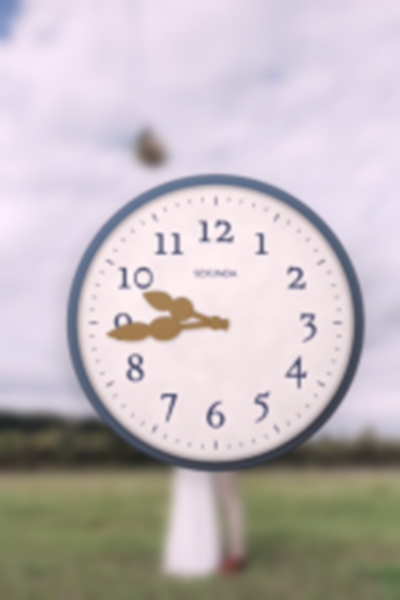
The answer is 9:44
